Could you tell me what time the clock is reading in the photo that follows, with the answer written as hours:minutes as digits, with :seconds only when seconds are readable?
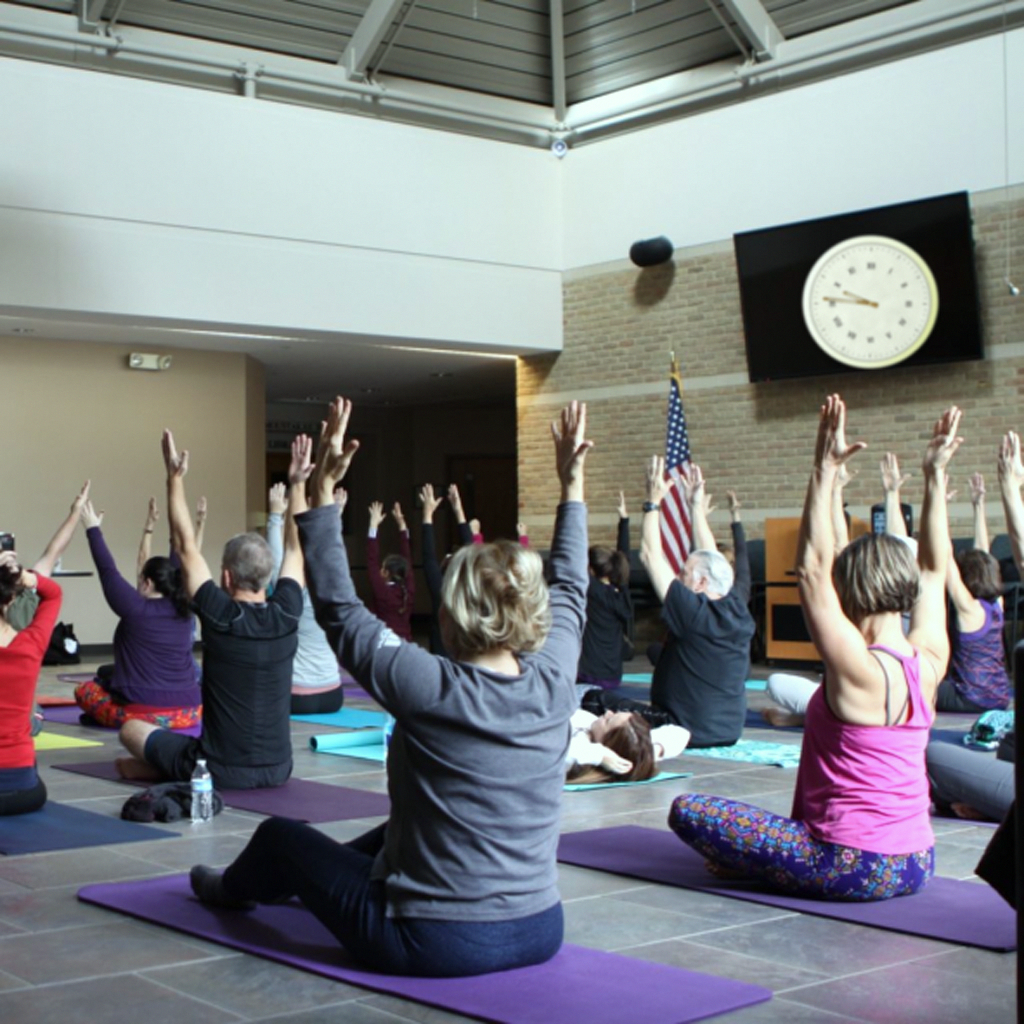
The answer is 9:46
